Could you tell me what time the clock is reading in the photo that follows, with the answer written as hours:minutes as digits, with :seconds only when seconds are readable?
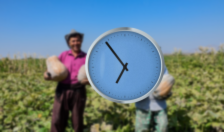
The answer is 6:54
